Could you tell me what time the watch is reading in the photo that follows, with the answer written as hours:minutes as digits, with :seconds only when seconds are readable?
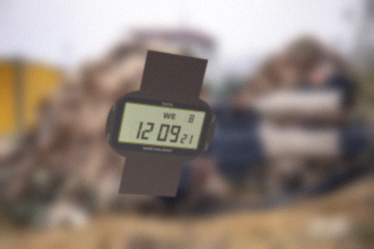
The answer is 12:09
